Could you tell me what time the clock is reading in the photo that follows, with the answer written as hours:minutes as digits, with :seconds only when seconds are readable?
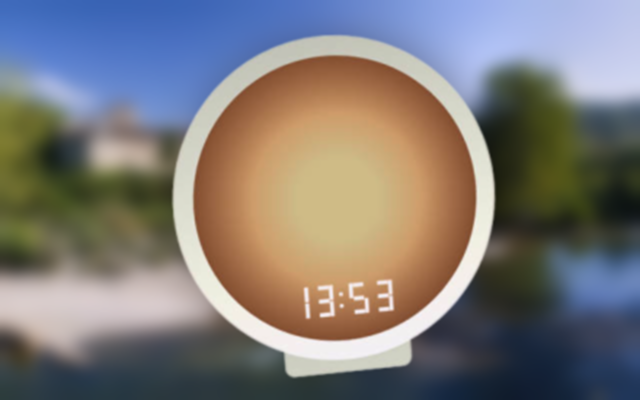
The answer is 13:53
